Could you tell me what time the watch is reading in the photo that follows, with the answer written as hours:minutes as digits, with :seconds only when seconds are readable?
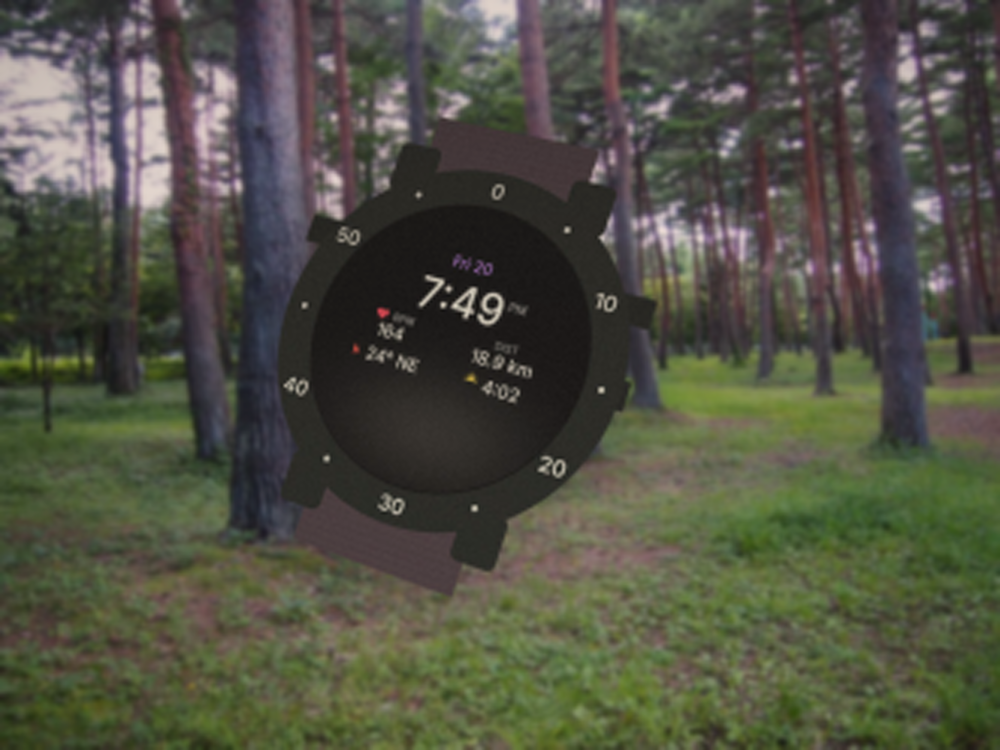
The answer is 7:49
